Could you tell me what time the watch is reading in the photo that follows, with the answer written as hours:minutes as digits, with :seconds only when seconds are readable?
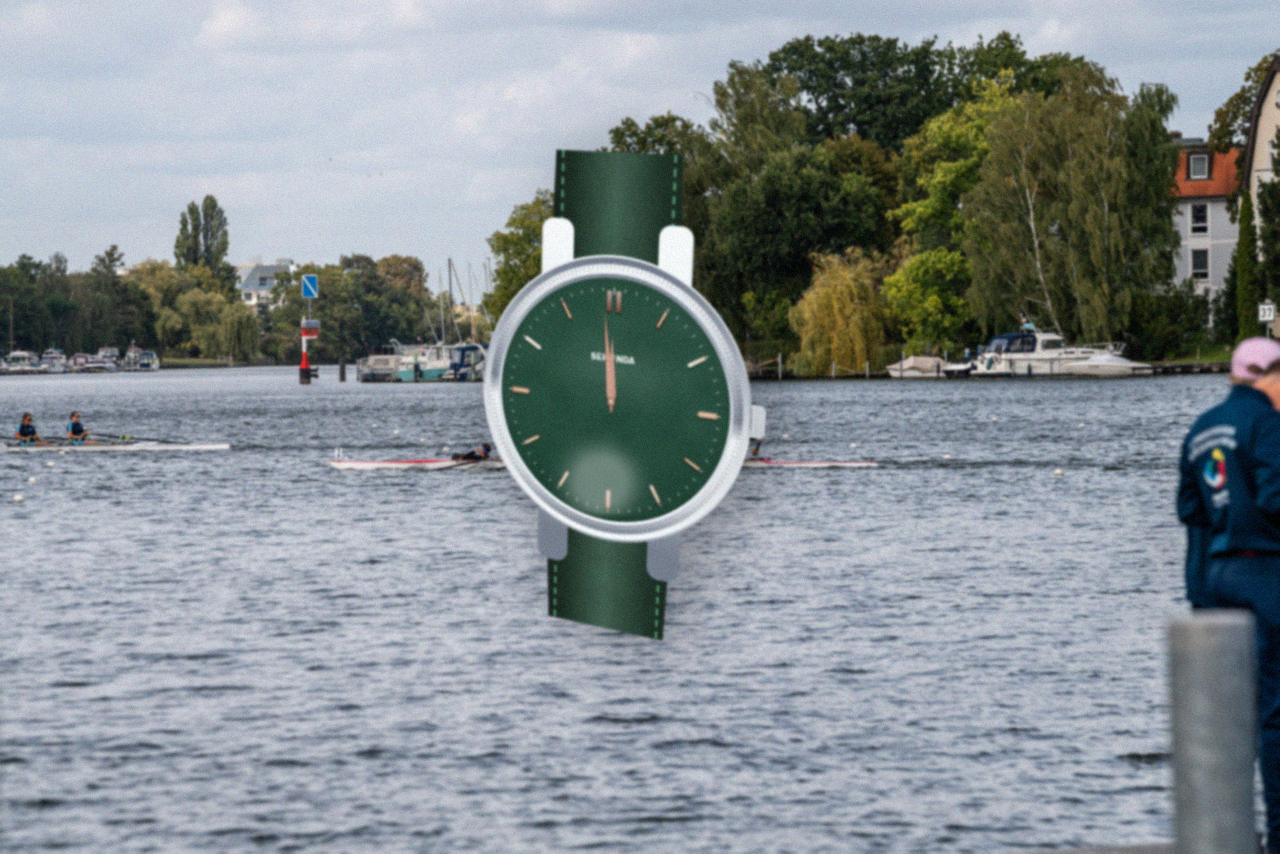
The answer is 11:59
